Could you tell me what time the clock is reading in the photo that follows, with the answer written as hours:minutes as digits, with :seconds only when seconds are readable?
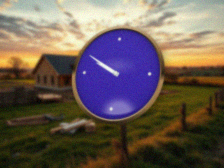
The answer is 9:50
